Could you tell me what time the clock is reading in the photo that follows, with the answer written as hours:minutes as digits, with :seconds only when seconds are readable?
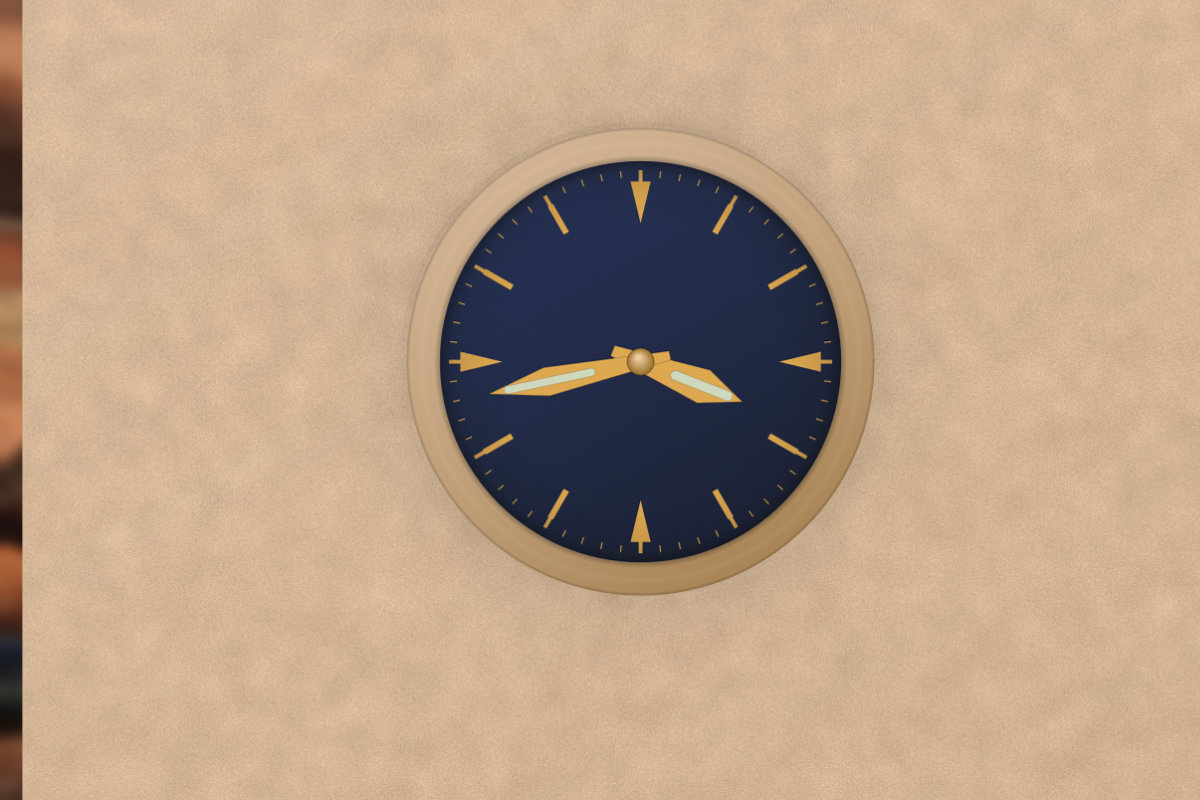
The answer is 3:43
